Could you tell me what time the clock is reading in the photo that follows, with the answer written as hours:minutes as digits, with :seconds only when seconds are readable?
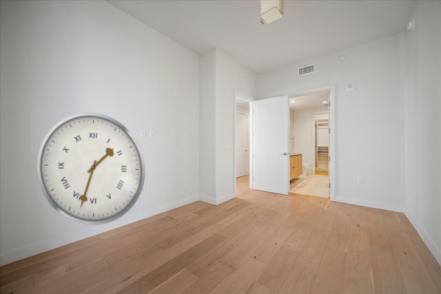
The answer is 1:33
